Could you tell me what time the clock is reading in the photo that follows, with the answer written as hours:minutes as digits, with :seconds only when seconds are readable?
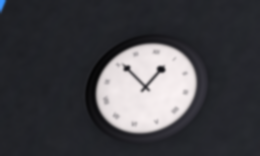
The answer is 12:51
